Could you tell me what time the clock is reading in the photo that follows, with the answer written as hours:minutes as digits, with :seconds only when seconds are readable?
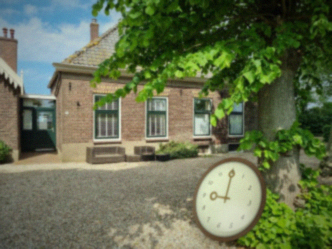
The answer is 9:00
